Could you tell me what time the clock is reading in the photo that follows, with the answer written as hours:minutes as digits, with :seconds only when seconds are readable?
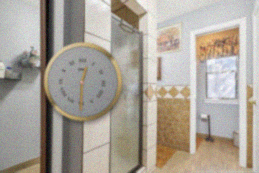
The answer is 12:30
